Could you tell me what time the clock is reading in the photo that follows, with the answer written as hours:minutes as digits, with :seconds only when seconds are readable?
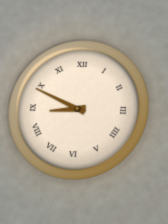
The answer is 8:49
